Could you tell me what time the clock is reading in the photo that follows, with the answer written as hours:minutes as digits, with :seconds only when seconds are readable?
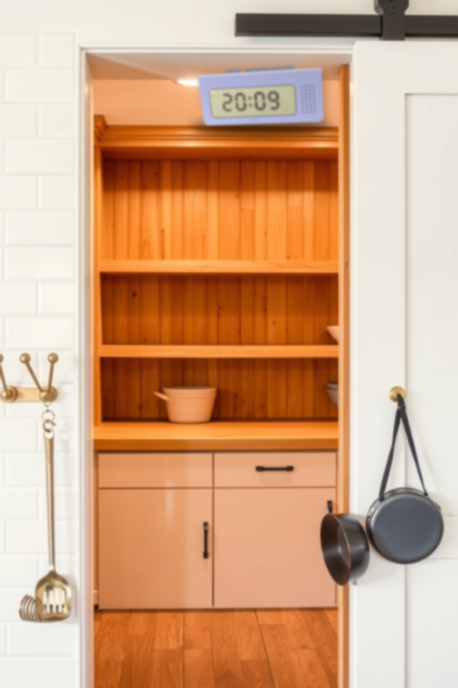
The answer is 20:09
